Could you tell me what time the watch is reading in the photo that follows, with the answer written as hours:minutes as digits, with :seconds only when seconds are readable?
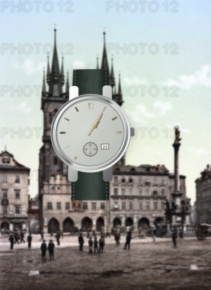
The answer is 1:05
